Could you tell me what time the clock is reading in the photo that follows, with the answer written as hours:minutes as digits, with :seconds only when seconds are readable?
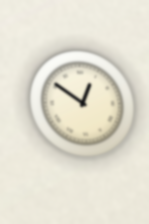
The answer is 12:51
